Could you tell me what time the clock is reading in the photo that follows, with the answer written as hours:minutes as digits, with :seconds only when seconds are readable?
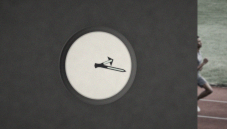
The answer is 2:17
